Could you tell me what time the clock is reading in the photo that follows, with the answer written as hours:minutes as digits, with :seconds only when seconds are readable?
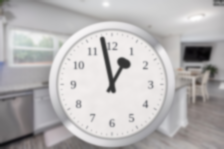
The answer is 12:58
